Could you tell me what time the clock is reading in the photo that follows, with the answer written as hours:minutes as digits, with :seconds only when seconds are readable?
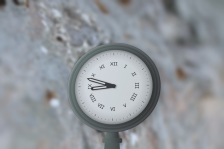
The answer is 8:48
